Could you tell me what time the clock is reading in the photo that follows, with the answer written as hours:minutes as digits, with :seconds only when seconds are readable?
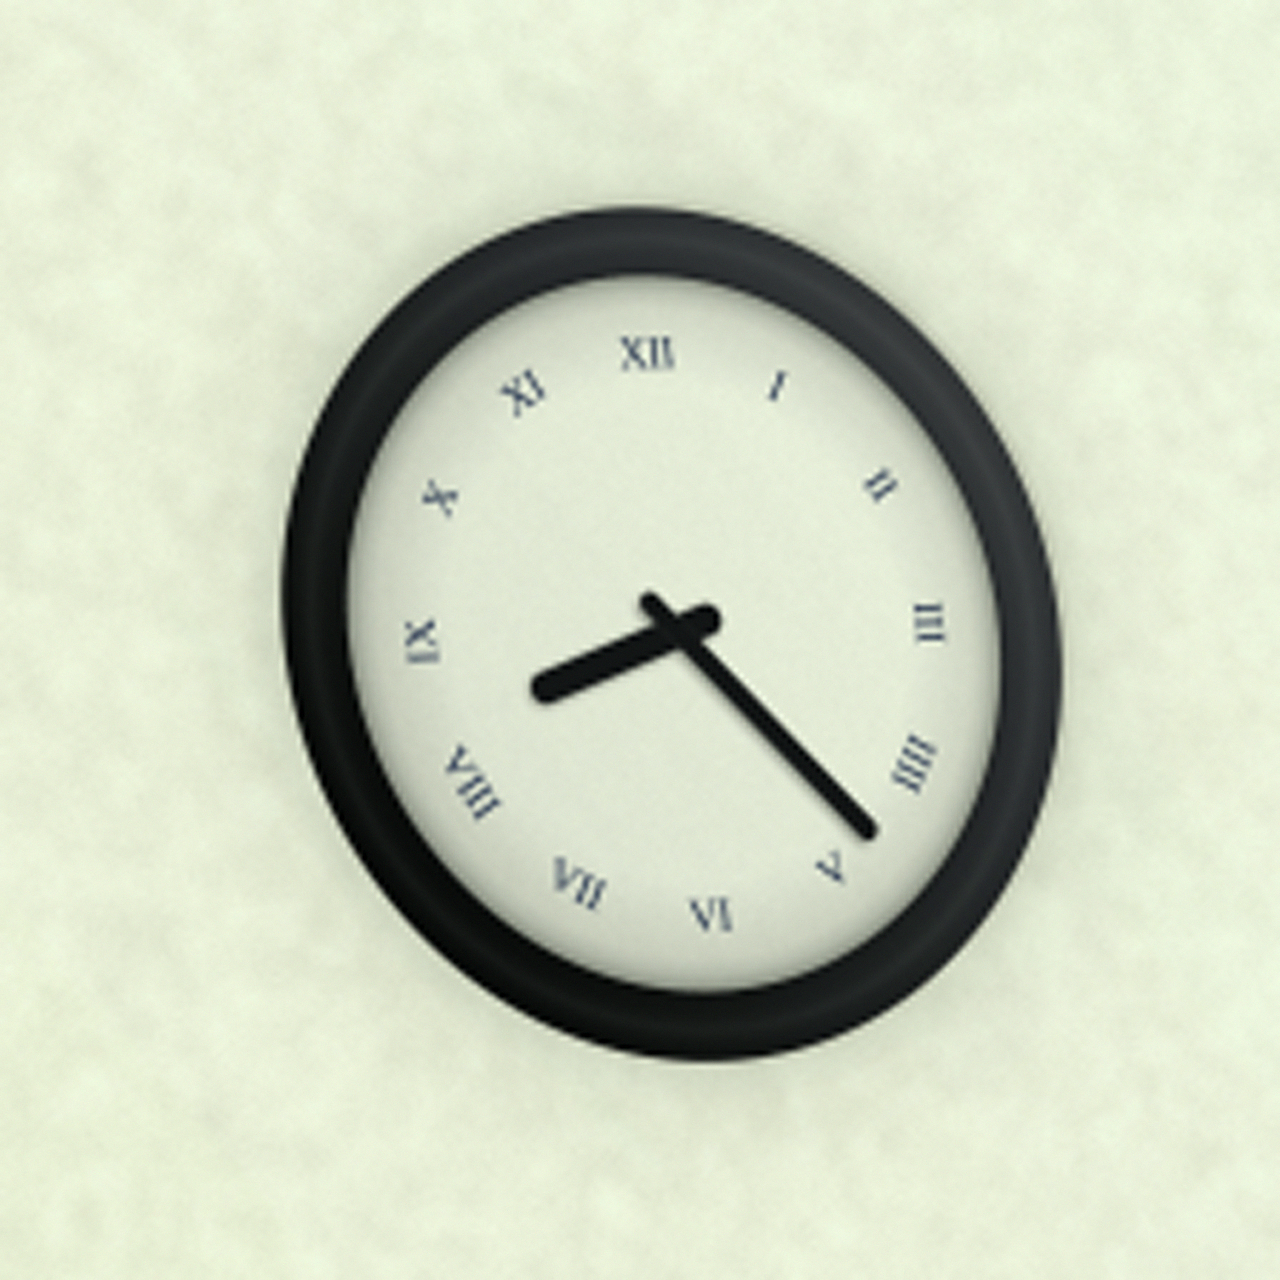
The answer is 8:23
